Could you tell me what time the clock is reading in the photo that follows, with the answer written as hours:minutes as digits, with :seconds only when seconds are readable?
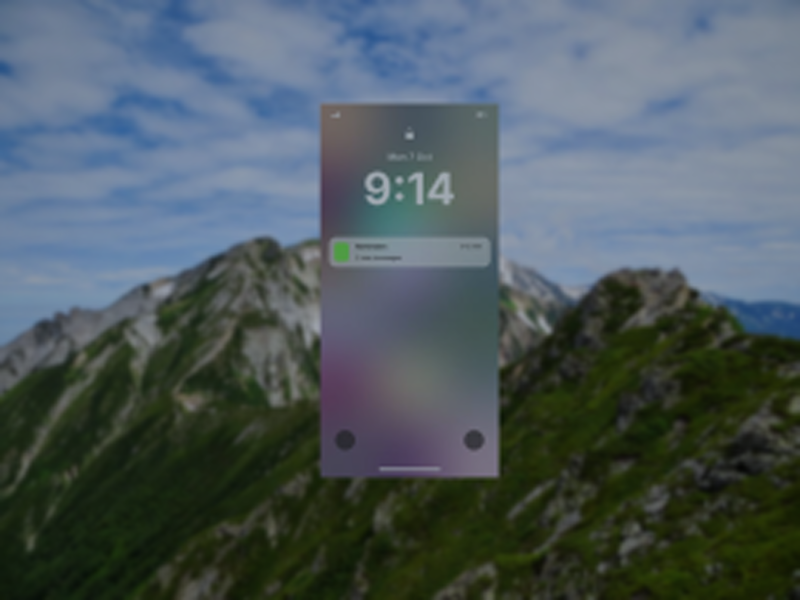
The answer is 9:14
